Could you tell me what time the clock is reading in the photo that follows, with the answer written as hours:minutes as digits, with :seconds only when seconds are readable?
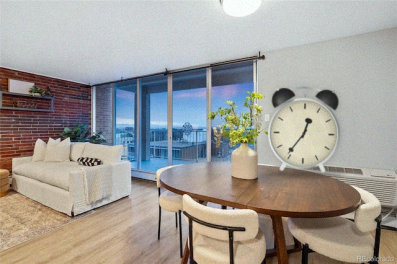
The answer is 12:36
